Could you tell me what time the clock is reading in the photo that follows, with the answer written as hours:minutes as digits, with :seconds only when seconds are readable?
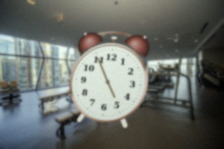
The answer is 4:55
